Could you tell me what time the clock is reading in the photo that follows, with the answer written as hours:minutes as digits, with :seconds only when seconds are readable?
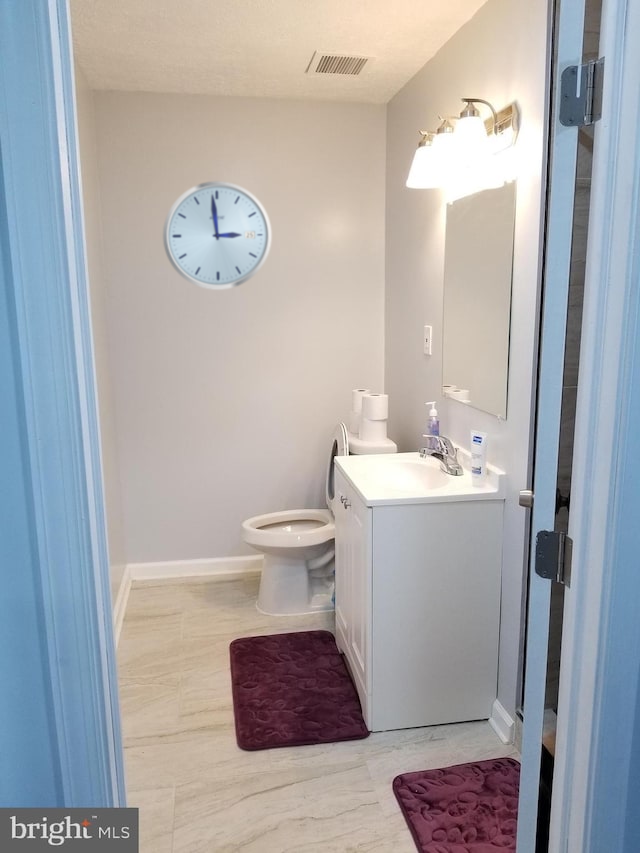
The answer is 2:59
